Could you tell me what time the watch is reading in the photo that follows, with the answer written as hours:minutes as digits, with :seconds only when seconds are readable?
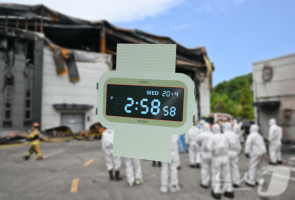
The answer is 2:58:58
